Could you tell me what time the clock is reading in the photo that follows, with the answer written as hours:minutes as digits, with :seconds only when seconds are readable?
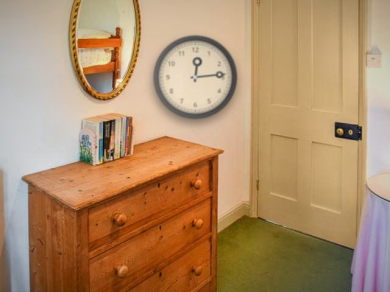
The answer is 12:14
